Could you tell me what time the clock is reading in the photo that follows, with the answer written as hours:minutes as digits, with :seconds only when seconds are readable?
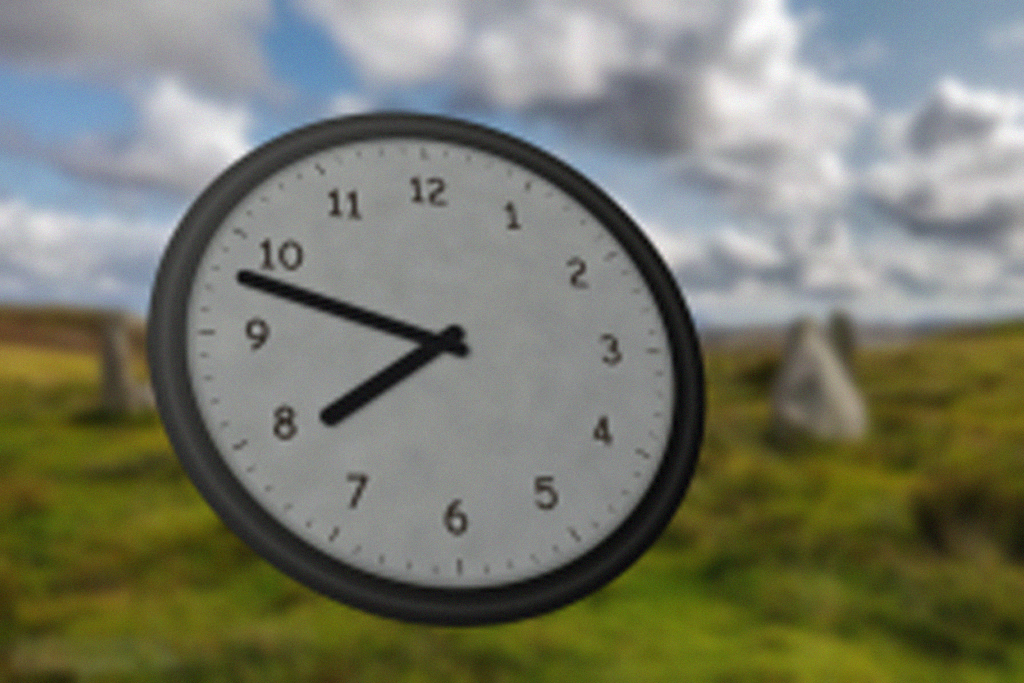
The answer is 7:48
